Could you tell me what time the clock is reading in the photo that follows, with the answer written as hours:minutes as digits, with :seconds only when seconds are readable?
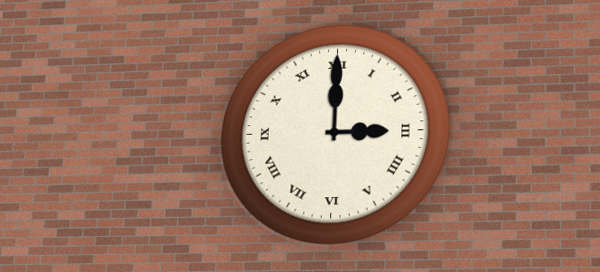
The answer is 3:00
